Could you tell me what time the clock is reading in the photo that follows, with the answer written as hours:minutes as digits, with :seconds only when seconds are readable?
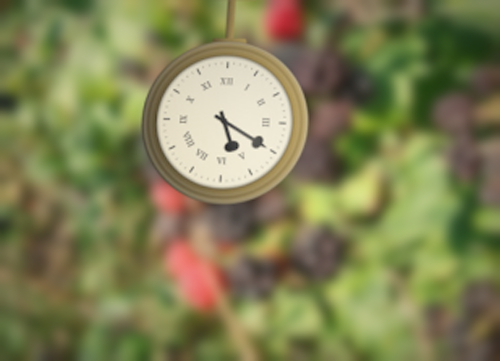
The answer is 5:20
